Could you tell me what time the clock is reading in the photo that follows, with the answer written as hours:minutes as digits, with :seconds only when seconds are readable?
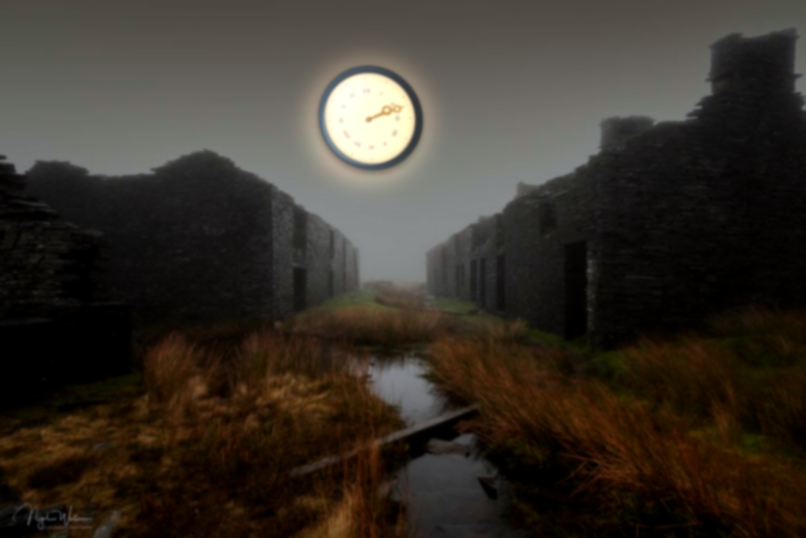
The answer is 2:12
